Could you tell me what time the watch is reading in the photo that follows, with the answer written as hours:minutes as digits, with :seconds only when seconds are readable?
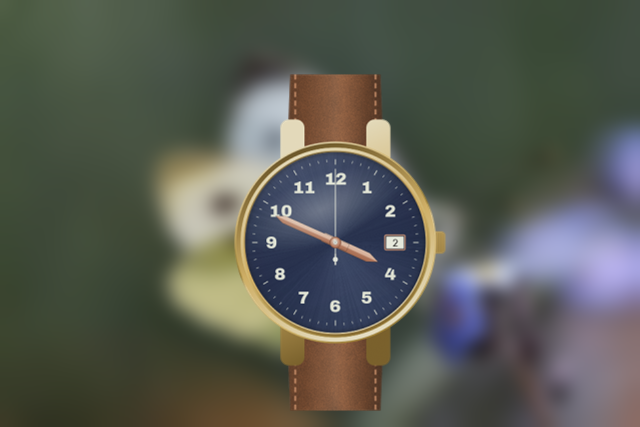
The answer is 3:49:00
